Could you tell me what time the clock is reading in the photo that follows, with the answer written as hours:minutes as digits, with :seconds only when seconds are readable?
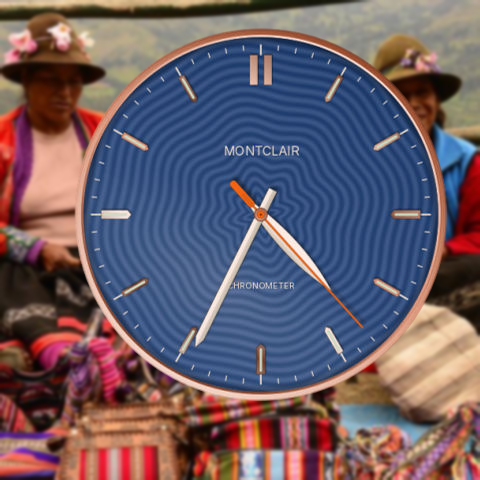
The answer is 4:34:23
